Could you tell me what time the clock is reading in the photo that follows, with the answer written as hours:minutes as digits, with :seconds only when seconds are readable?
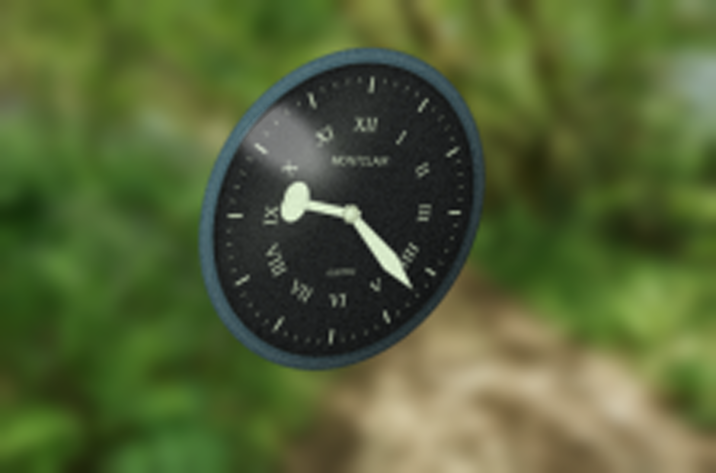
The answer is 9:22
